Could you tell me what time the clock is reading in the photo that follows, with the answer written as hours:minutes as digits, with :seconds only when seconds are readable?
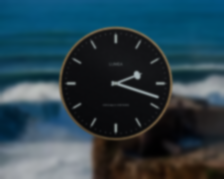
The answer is 2:18
